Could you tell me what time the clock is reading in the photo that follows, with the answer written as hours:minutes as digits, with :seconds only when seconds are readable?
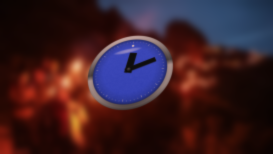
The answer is 12:11
